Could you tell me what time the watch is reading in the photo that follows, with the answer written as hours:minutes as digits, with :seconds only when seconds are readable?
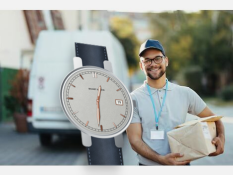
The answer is 12:31
